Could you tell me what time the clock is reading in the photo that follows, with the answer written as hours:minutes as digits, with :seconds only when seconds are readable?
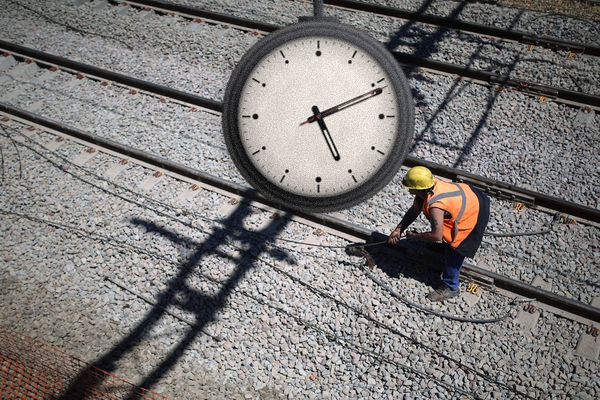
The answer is 5:11:11
